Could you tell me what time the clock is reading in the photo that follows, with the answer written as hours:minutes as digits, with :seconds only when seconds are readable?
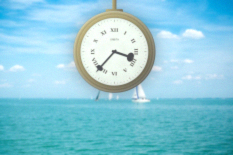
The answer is 3:37
